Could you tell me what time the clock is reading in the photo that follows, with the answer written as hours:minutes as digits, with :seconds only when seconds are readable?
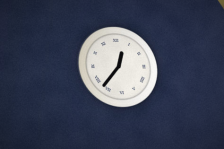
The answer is 12:37
